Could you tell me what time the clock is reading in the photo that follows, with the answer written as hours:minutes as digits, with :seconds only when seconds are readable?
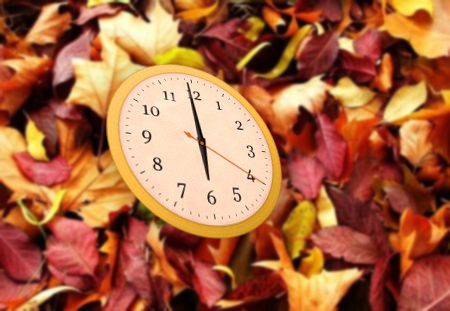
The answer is 5:59:20
